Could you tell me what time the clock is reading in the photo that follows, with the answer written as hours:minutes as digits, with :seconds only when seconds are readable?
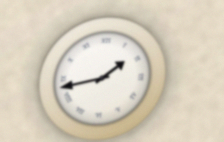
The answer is 1:43
